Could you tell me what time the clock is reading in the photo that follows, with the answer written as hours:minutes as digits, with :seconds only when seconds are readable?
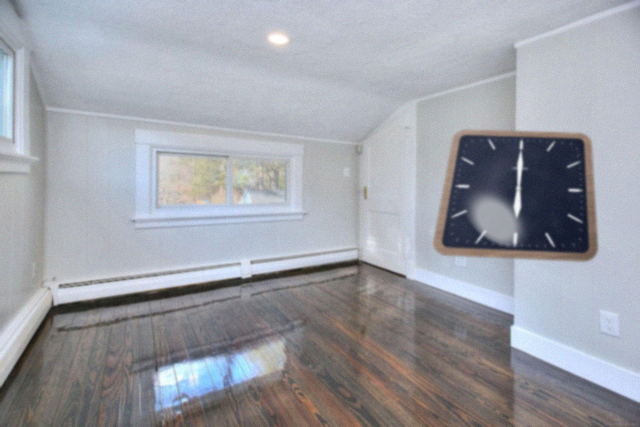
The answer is 6:00
